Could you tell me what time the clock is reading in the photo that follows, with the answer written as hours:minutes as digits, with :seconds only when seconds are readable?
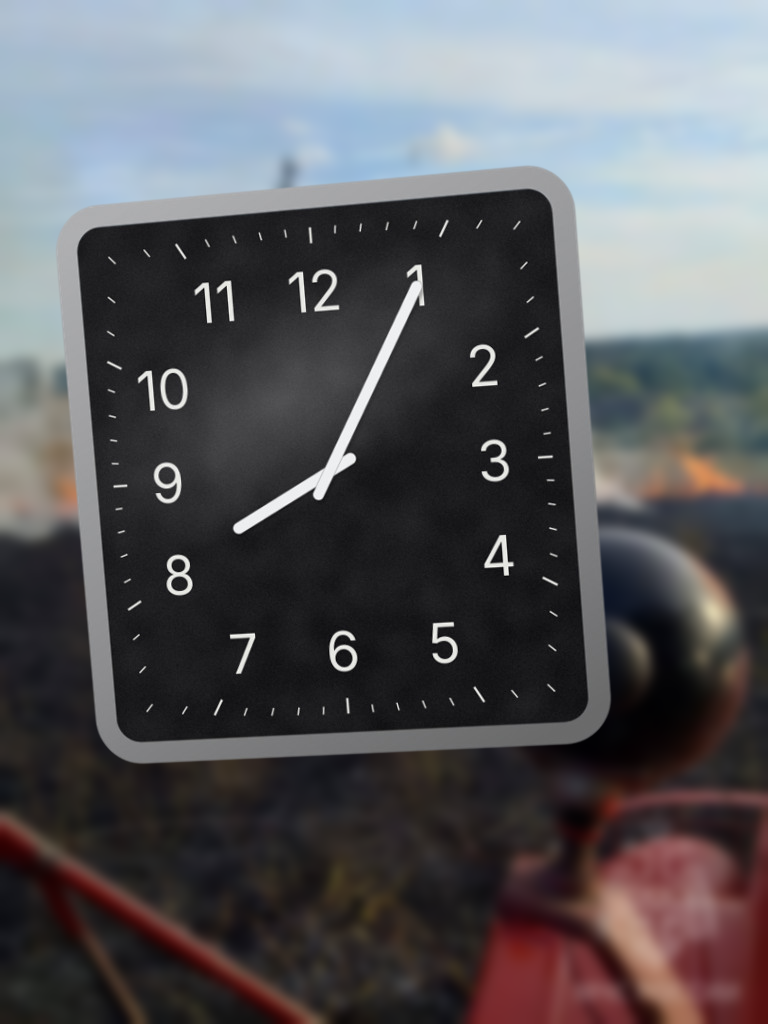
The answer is 8:05
